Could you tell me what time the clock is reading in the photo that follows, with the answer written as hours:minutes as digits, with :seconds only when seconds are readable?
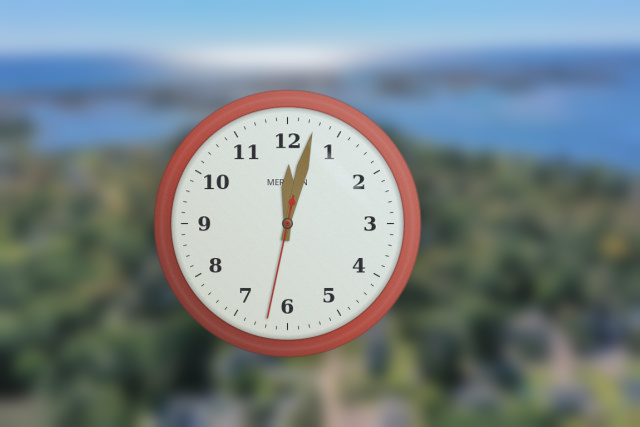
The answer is 12:02:32
